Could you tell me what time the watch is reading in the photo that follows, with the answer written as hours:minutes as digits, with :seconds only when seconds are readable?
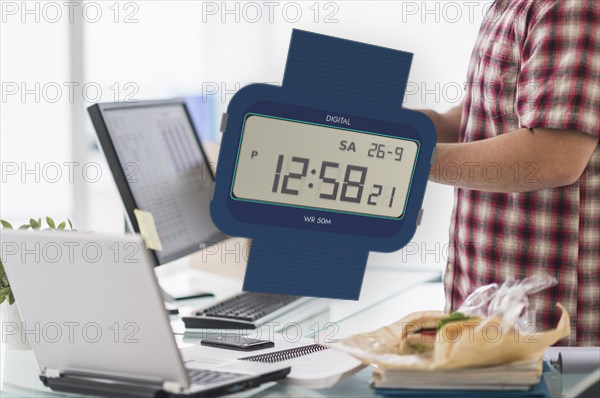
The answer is 12:58:21
